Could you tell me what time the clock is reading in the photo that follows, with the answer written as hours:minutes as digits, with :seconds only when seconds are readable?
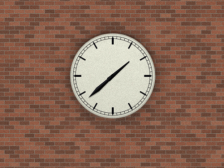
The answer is 1:38
